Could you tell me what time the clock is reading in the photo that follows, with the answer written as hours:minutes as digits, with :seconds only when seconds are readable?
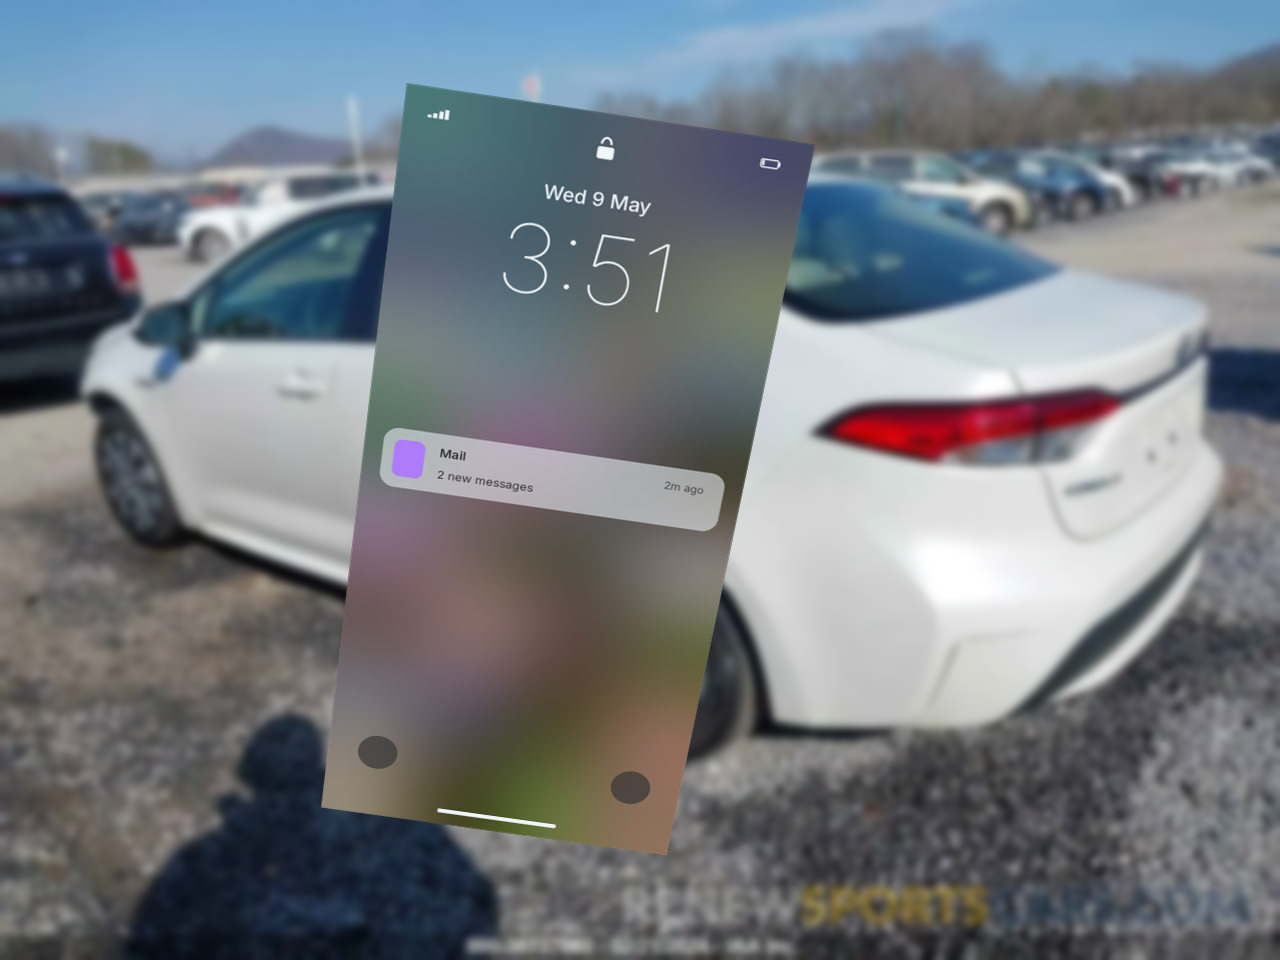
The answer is 3:51
